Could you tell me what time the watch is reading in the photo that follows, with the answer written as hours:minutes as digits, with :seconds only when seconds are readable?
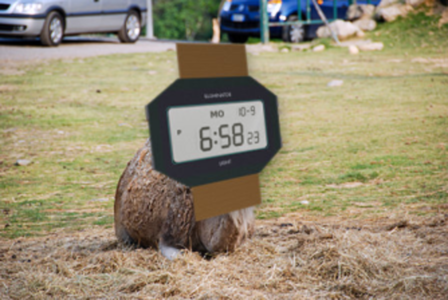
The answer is 6:58:23
